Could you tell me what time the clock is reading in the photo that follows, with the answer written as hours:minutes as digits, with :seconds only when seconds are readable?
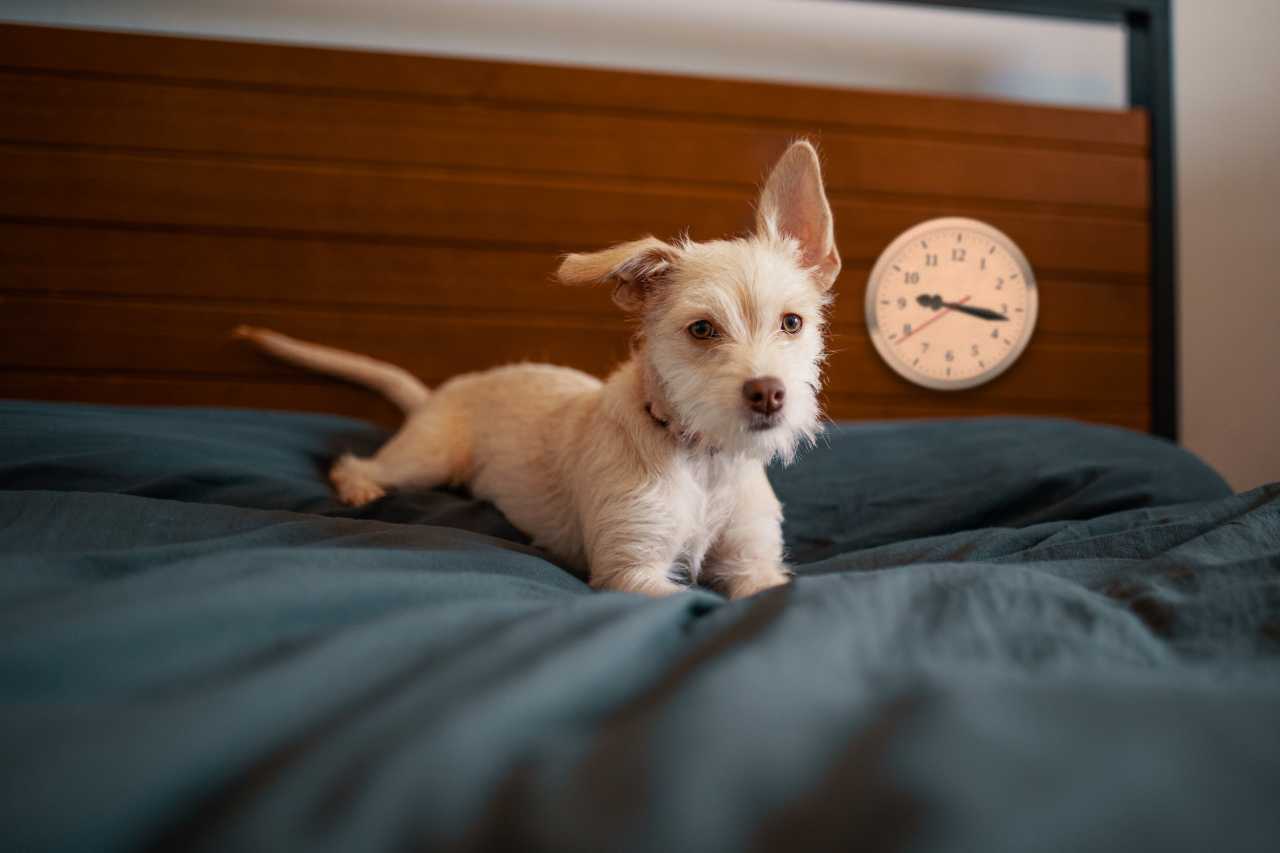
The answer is 9:16:39
